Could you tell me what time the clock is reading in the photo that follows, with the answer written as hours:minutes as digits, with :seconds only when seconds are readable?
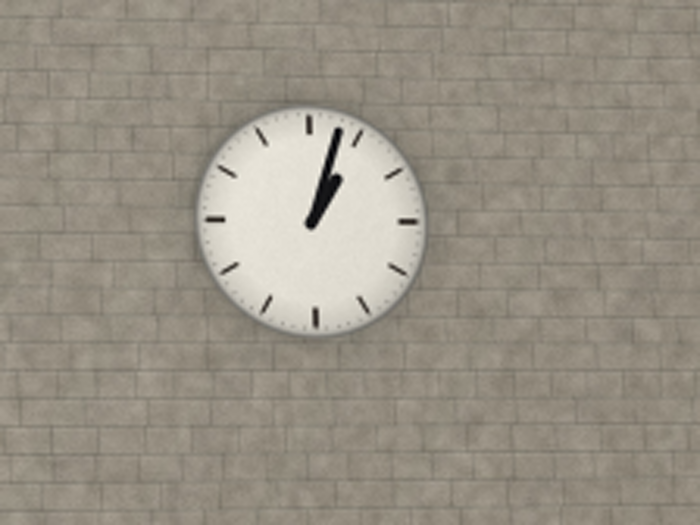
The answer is 1:03
